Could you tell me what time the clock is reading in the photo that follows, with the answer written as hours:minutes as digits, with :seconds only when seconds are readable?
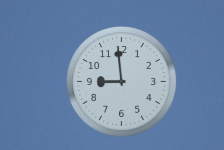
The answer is 8:59
